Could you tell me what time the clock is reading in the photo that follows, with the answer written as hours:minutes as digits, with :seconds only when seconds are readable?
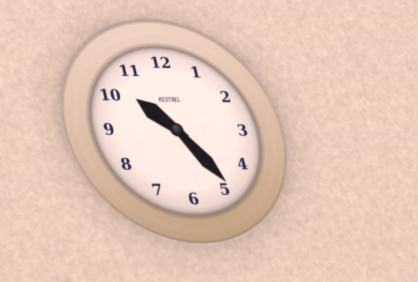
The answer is 10:24
